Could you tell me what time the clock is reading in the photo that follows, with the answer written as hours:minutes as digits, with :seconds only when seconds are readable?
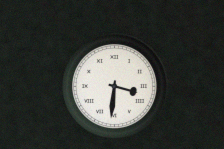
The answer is 3:31
